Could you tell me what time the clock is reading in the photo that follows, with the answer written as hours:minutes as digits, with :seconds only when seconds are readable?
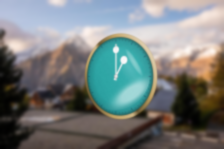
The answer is 1:00
